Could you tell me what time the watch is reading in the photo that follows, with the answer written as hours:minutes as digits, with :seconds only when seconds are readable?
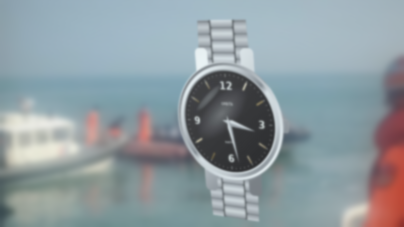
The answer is 3:28
